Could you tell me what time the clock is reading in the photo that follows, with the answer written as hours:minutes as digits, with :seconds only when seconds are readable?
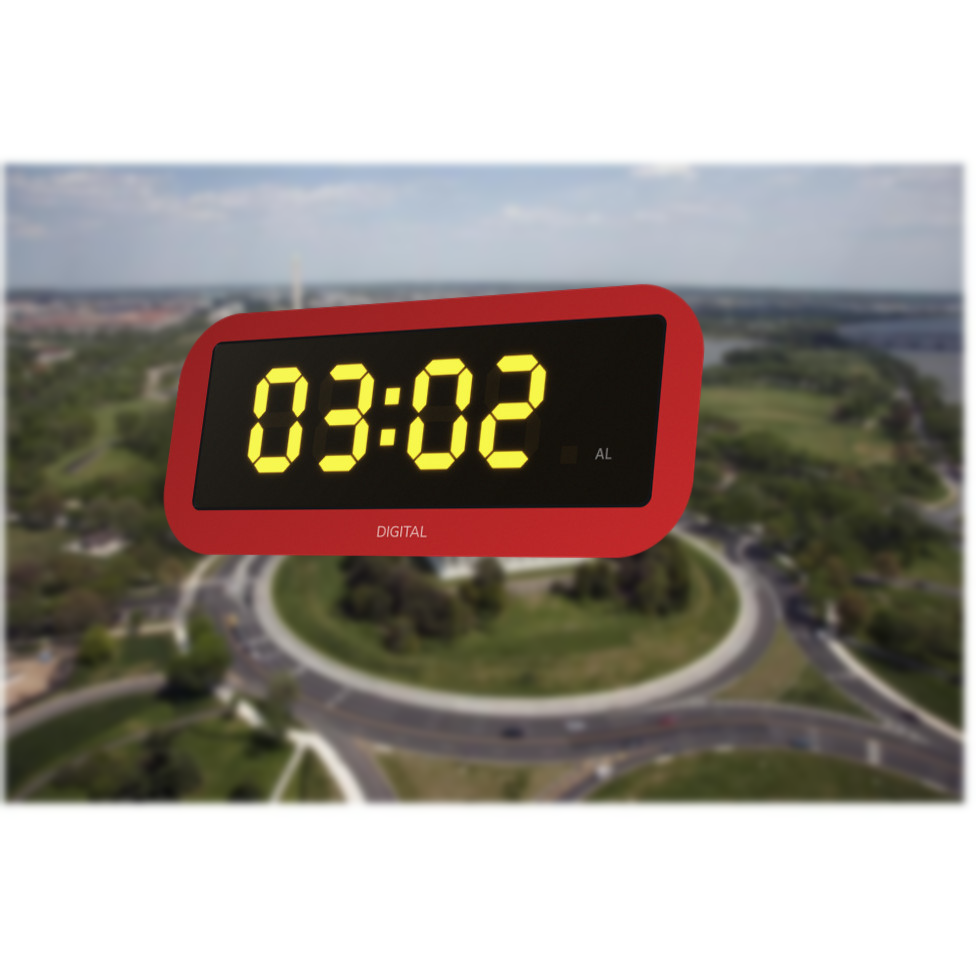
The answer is 3:02
